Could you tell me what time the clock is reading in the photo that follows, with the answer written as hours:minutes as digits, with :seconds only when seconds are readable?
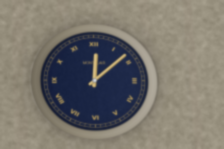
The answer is 12:08
